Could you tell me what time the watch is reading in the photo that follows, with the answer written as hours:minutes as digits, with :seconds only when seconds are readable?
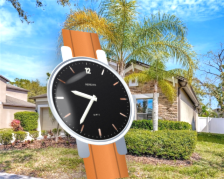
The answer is 9:36
